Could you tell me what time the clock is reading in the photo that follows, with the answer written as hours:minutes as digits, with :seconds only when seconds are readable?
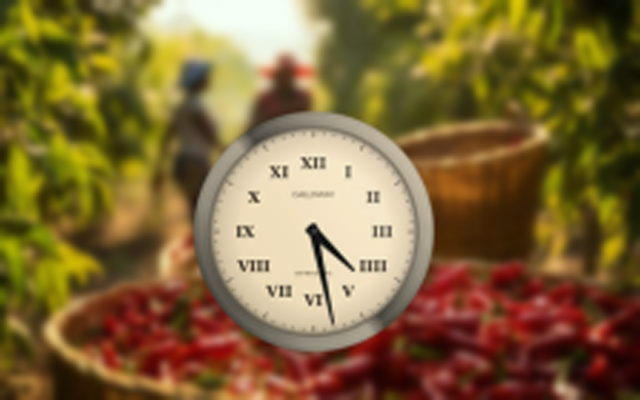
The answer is 4:28
